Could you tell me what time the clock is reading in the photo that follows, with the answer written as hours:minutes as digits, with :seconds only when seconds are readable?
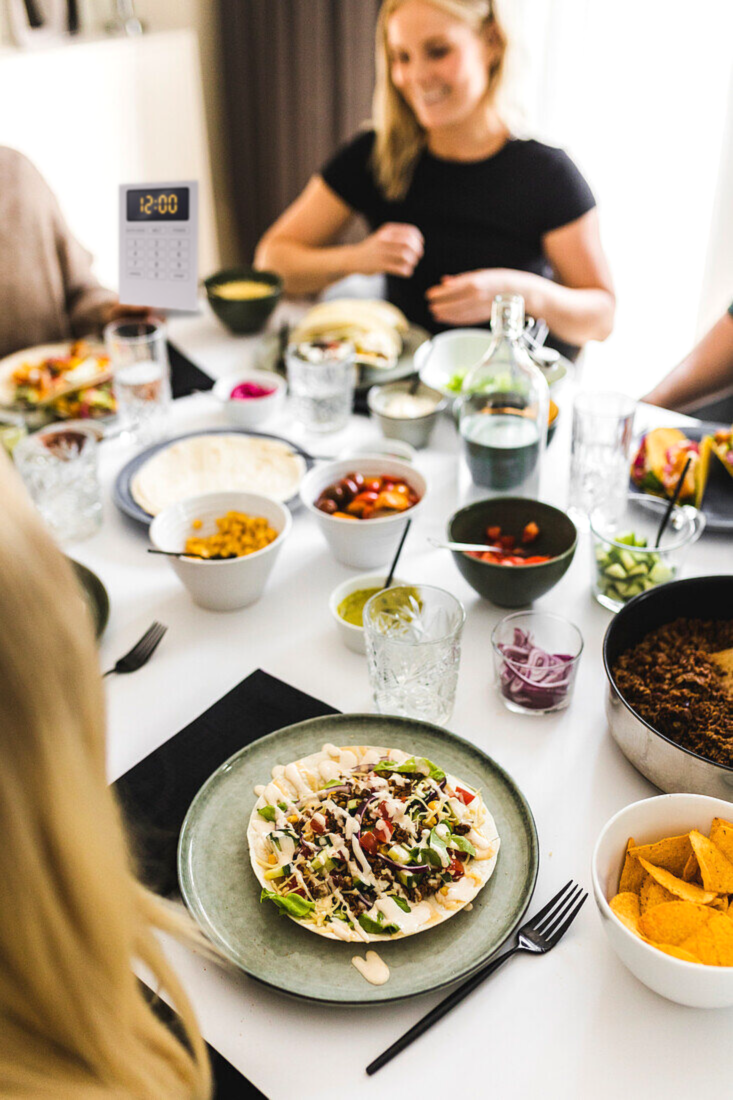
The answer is 12:00
